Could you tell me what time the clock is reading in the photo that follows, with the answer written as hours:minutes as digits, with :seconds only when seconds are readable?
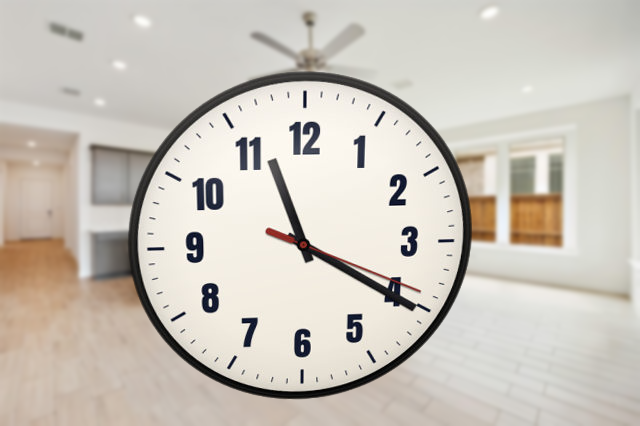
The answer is 11:20:19
